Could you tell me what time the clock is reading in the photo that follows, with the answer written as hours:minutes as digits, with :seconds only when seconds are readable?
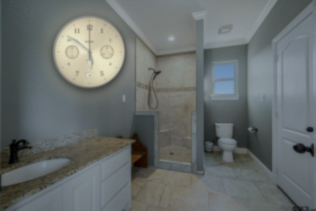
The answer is 5:51
